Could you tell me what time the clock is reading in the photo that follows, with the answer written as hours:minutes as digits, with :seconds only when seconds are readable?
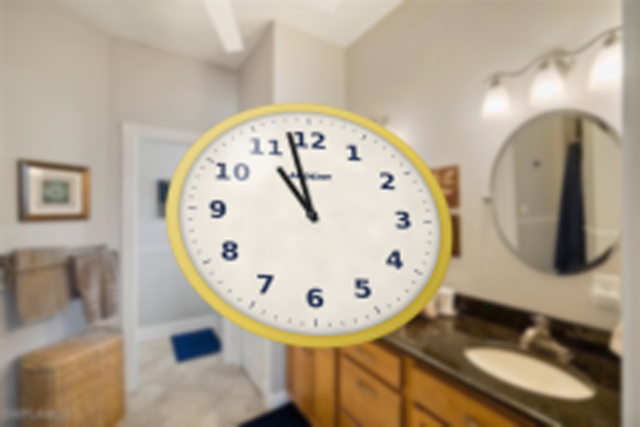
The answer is 10:58
